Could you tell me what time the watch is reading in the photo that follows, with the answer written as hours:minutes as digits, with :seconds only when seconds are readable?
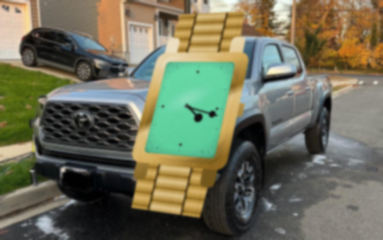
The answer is 4:17
